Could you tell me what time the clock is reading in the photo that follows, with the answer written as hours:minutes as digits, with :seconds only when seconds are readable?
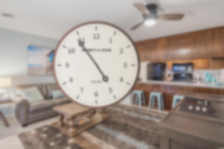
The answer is 4:54
